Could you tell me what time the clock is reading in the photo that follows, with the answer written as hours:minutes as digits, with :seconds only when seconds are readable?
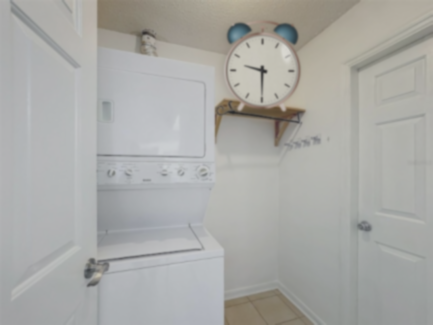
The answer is 9:30
